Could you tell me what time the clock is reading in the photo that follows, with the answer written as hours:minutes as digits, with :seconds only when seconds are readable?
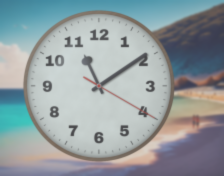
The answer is 11:09:20
